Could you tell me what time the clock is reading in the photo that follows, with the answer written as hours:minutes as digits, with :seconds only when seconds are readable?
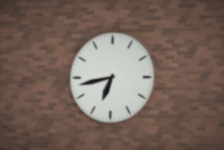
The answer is 6:43
